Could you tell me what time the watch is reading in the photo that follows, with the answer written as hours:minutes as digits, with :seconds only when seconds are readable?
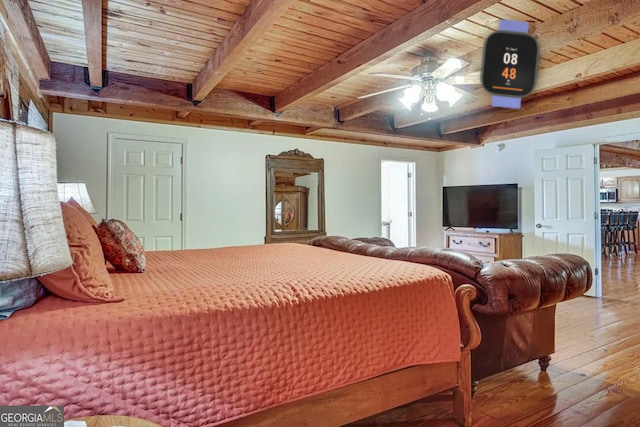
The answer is 8:48
